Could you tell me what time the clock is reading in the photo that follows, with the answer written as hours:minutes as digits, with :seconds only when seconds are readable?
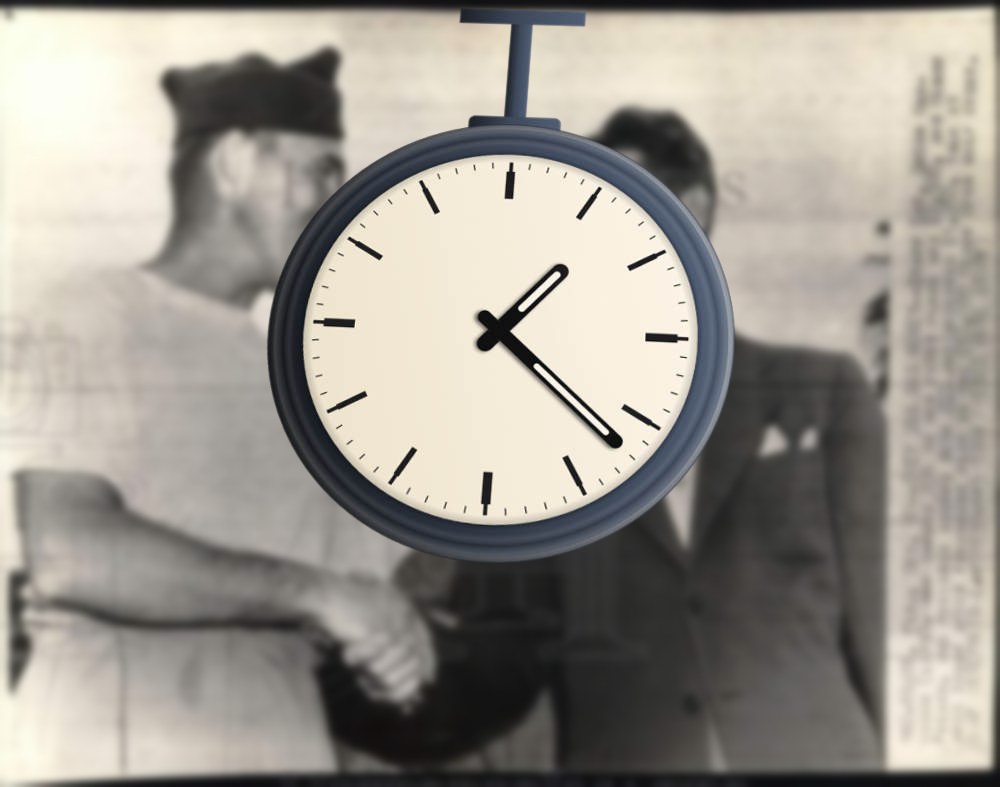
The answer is 1:22
